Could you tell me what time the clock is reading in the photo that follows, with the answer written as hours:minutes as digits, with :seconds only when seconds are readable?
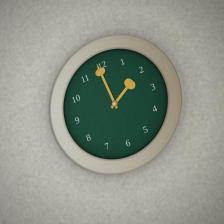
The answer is 1:59
